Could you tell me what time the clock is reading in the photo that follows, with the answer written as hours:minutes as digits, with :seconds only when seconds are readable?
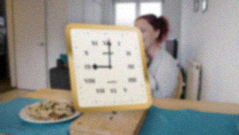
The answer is 9:01
